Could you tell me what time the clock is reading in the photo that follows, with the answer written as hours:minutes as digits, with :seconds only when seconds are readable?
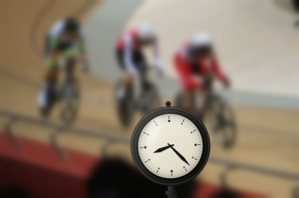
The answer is 8:23
